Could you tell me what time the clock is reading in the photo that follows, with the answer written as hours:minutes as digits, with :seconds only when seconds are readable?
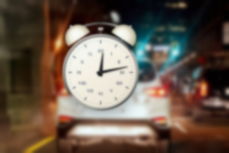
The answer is 12:13
